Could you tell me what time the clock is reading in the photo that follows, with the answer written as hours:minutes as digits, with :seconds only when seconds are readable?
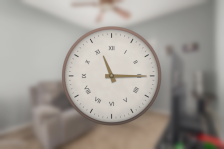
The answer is 11:15
